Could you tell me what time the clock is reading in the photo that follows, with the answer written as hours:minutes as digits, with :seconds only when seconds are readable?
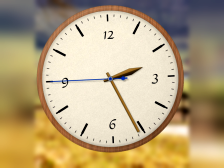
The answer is 2:25:45
